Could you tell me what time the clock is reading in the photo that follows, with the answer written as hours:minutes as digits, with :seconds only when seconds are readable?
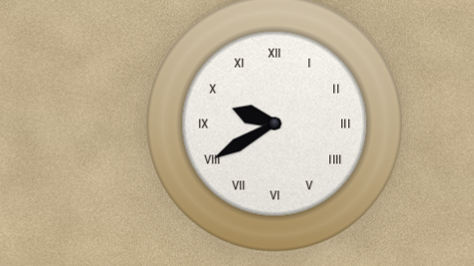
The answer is 9:40
